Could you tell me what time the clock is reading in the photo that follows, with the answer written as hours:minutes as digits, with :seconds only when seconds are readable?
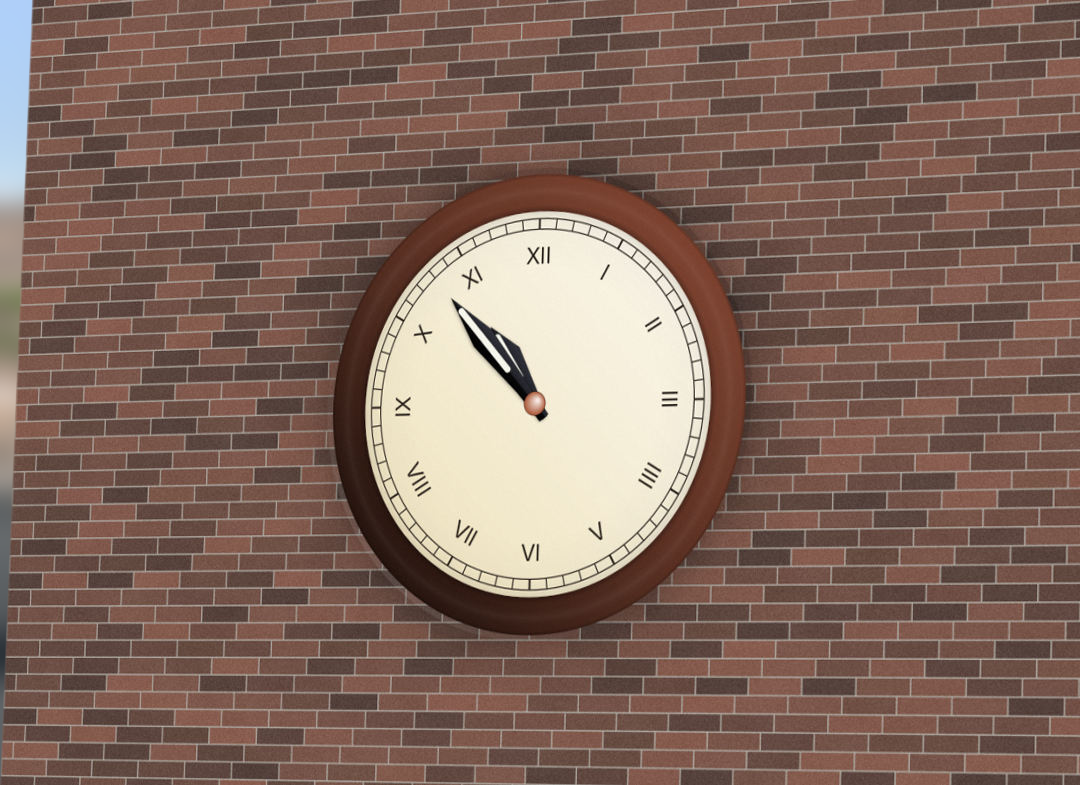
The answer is 10:53
